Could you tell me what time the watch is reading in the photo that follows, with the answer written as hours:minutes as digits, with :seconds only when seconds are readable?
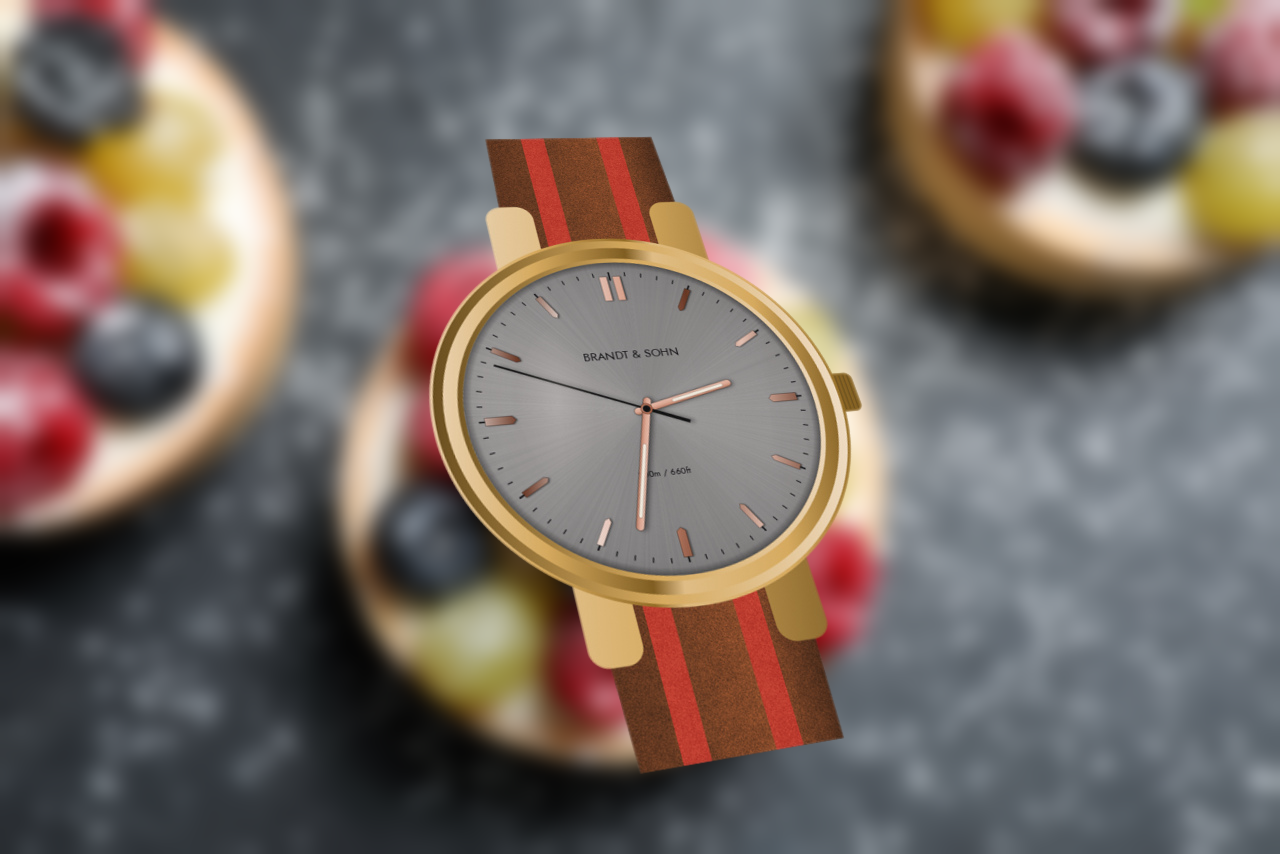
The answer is 2:32:49
